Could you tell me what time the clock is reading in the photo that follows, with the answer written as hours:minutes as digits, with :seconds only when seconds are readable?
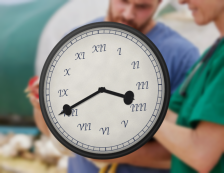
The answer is 3:41
